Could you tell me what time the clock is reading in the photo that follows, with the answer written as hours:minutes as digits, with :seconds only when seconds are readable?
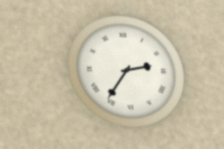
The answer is 2:36
